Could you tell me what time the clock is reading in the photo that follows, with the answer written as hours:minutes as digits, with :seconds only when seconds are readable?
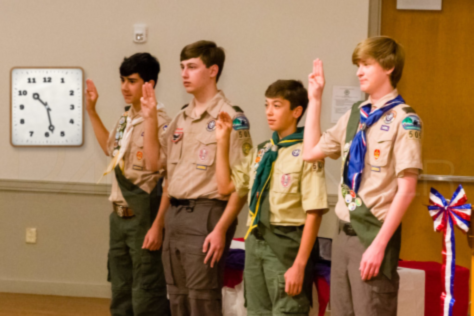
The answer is 10:28
